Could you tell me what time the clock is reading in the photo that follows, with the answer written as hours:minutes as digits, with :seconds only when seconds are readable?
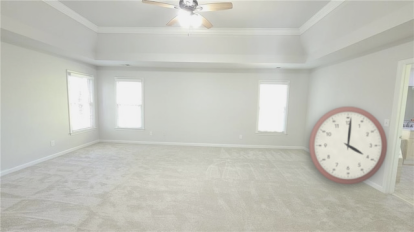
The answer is 4:01
